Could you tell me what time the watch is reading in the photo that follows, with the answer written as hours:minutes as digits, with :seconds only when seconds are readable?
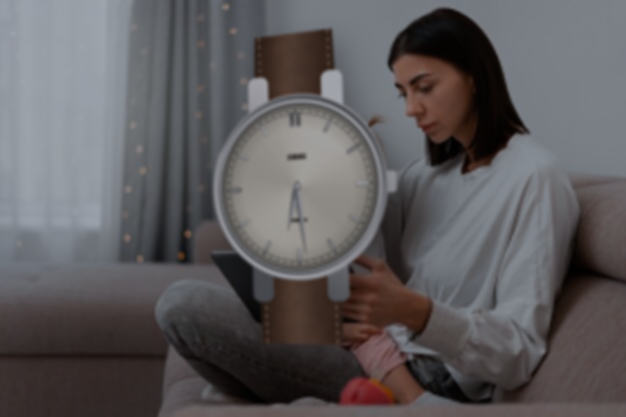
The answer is 6:29
